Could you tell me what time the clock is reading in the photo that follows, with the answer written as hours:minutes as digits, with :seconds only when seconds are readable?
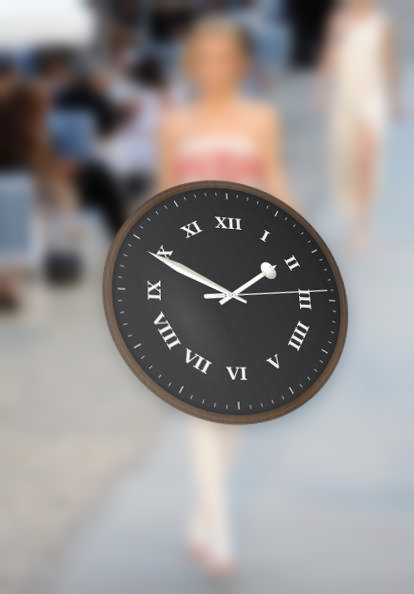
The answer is 1:49:14
